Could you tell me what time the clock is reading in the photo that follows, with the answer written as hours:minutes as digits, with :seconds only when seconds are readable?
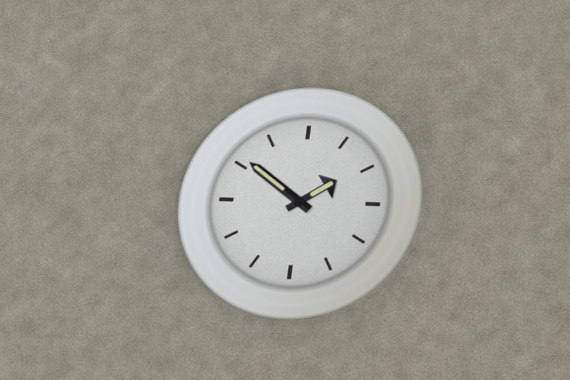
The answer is 1:51
